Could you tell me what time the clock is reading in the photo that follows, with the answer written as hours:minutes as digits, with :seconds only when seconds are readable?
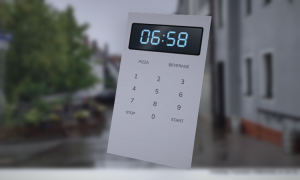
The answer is 6:58
